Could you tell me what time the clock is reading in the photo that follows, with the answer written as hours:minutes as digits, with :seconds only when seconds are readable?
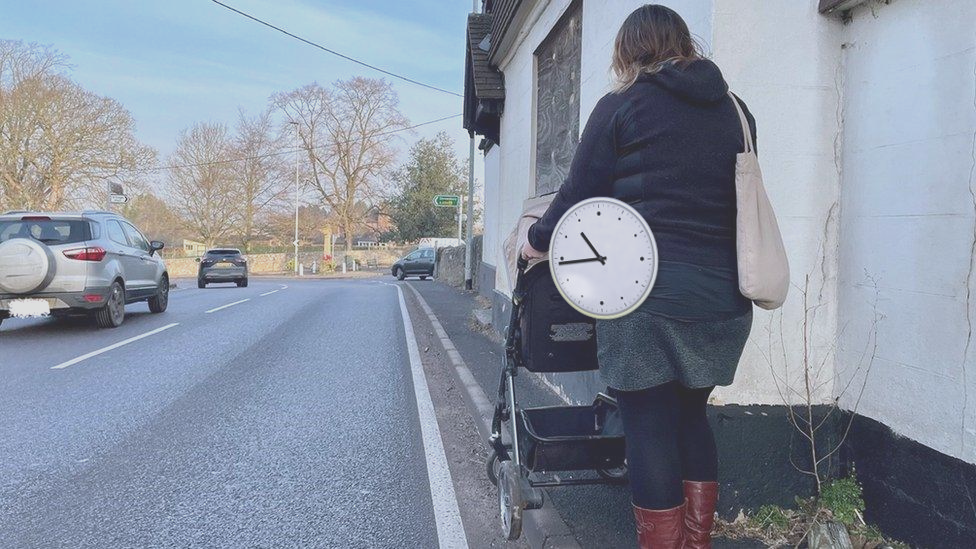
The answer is 10:44
